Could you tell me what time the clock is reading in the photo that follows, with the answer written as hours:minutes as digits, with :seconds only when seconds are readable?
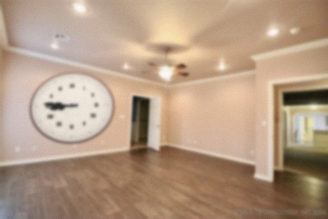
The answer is 8:46
